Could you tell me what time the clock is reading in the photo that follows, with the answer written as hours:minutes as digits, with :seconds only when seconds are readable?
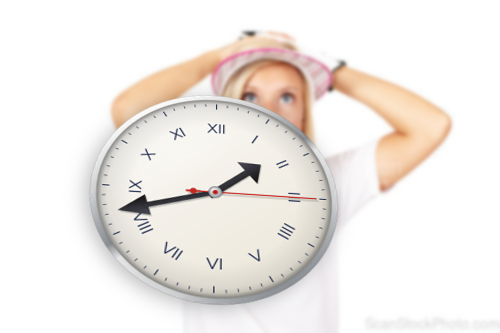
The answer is 1:42:15
